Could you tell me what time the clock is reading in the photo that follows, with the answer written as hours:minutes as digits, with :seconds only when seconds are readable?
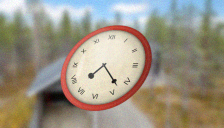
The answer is 7:23
